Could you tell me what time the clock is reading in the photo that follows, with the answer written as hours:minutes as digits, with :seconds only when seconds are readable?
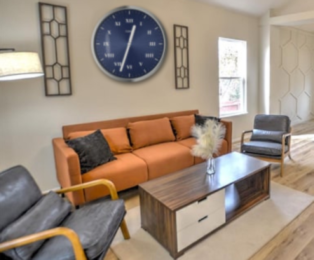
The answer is 12:33
